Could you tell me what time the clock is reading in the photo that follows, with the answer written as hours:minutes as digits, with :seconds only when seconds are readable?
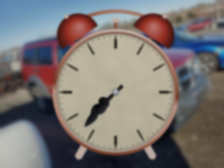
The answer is 7:37
